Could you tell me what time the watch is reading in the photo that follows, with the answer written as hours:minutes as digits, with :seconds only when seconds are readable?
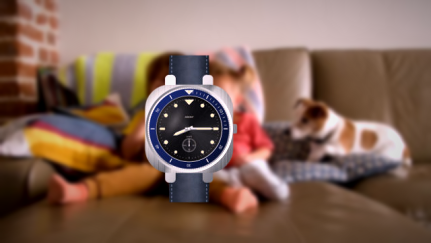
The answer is 8:15
